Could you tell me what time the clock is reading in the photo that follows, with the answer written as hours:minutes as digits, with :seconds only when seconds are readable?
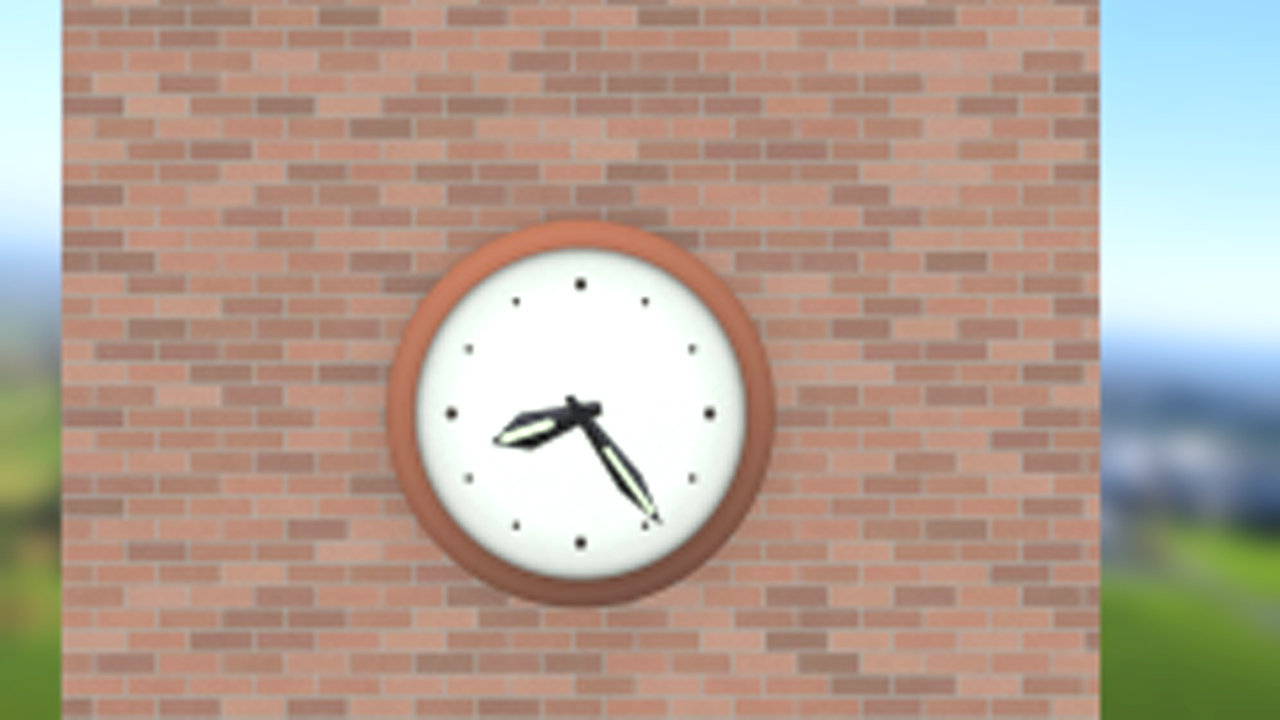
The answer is 8:24
